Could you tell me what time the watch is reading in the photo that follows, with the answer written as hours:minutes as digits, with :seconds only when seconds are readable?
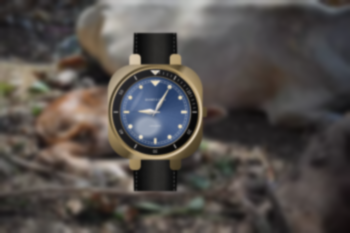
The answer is 9:05
